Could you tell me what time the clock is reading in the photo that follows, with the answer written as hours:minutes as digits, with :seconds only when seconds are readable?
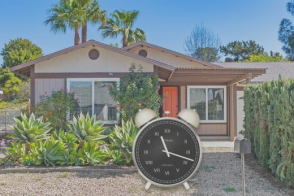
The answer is 11:18
